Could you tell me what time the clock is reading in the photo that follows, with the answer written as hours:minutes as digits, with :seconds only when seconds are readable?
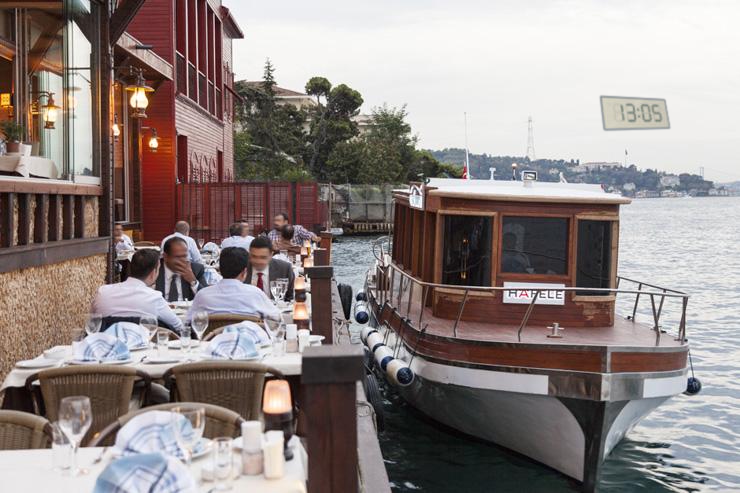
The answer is 13:05
